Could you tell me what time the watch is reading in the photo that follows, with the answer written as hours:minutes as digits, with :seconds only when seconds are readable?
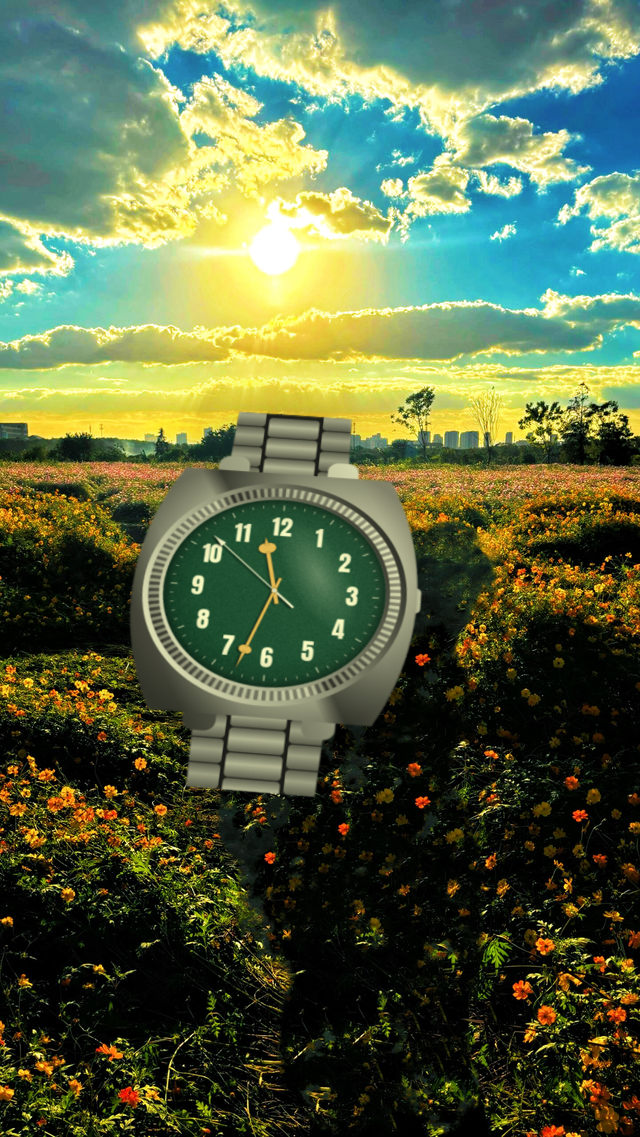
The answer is 11:32:52
